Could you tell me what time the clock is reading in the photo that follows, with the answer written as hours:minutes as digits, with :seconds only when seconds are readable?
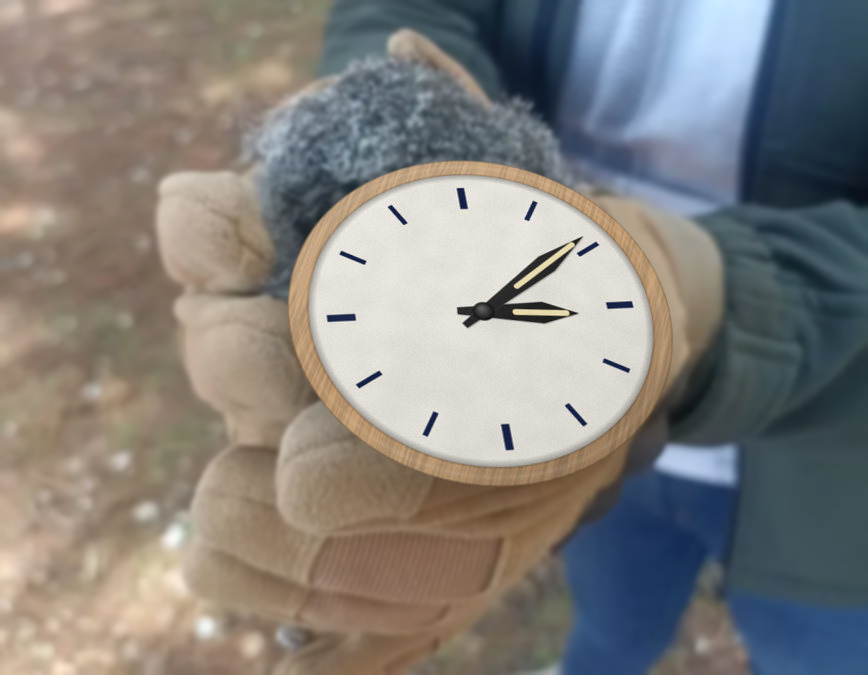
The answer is 3:09
